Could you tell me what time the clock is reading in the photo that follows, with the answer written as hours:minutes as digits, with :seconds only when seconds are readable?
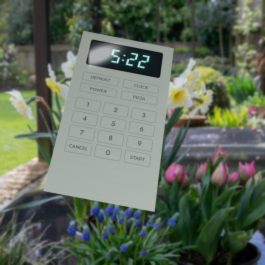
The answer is 5:22
